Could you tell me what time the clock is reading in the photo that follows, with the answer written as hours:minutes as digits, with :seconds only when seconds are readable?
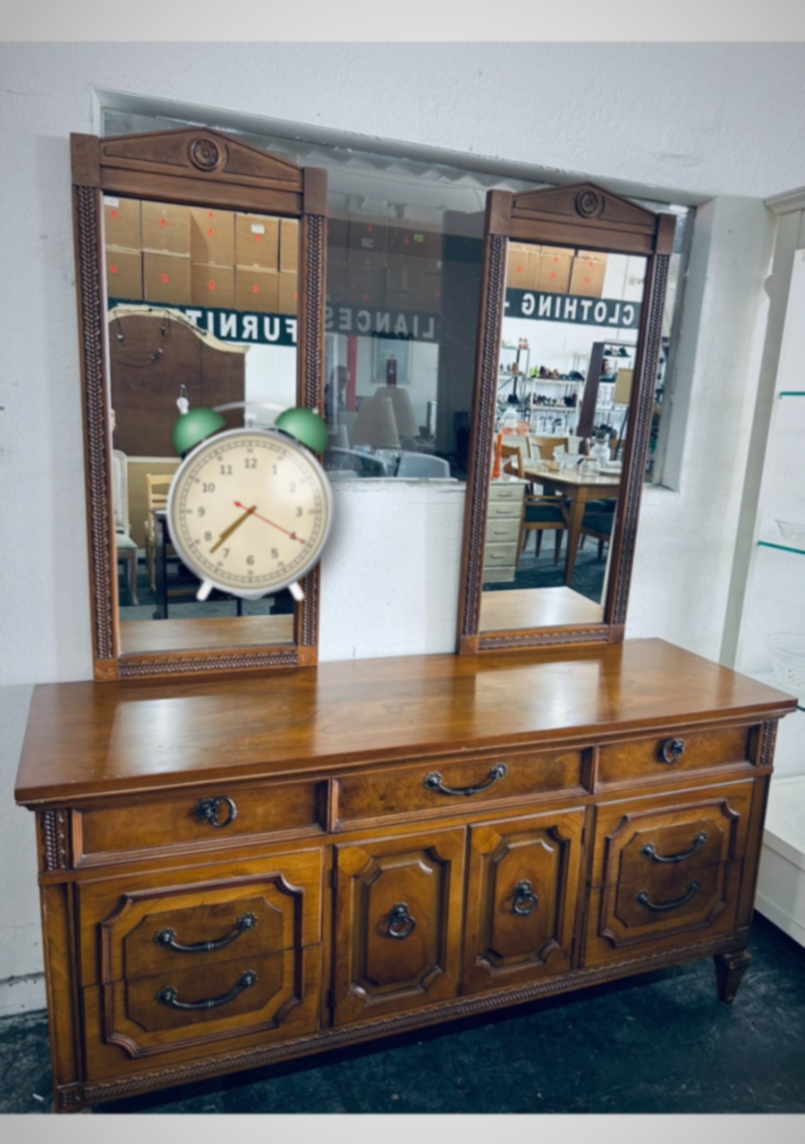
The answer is 7:37:20
